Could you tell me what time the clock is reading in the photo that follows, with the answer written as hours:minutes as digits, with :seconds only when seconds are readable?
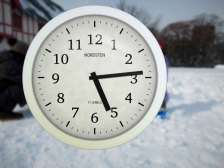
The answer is 5:14
